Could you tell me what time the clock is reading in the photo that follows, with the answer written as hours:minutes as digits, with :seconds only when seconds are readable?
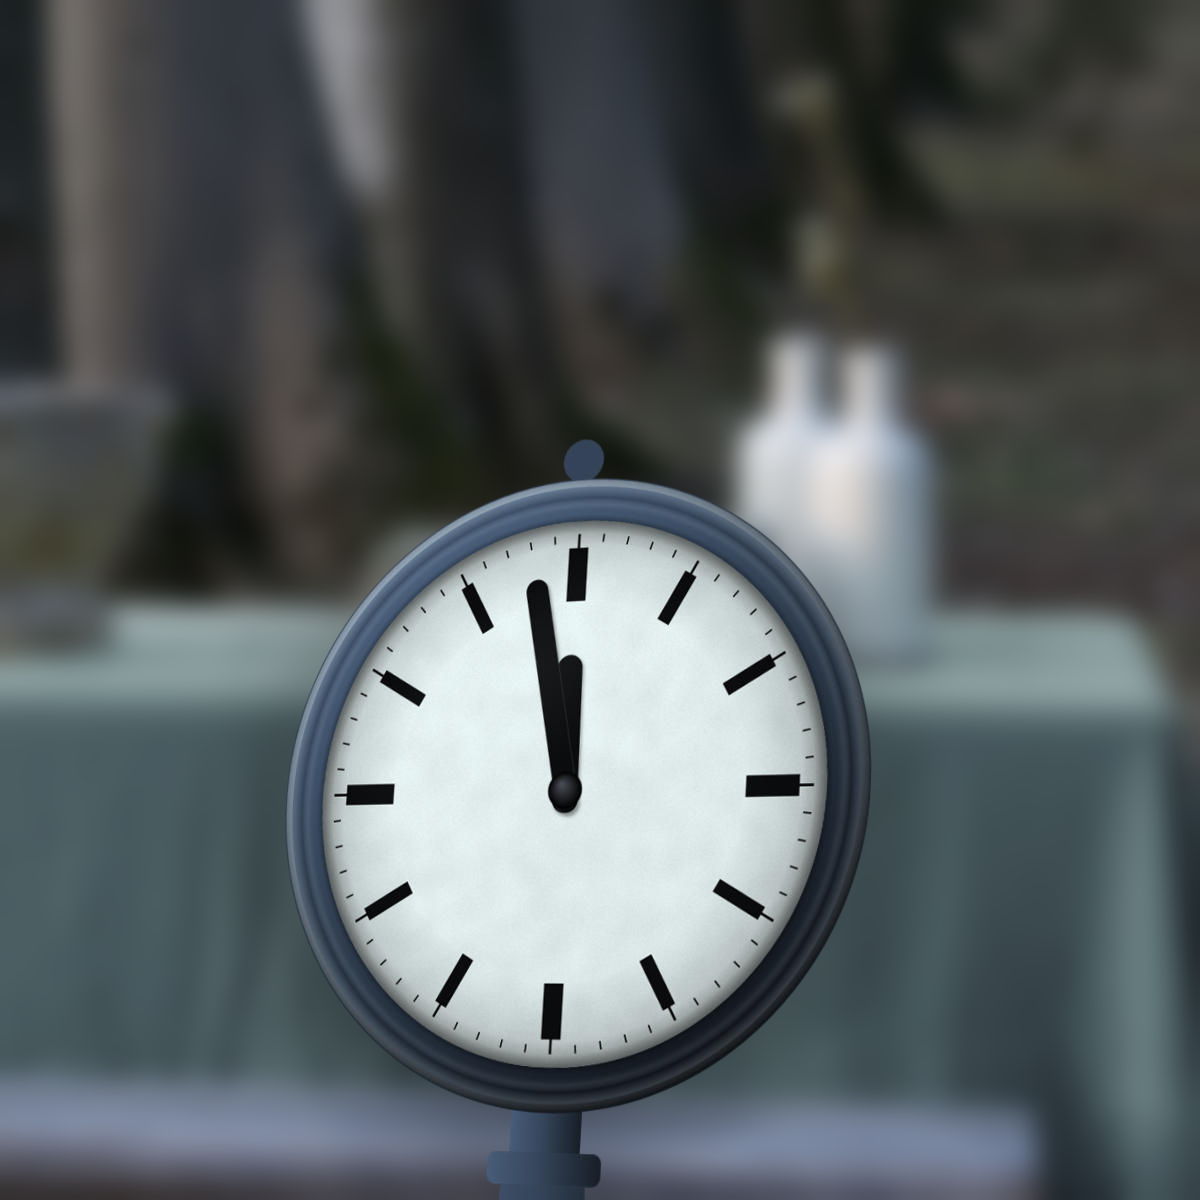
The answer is 11:58
